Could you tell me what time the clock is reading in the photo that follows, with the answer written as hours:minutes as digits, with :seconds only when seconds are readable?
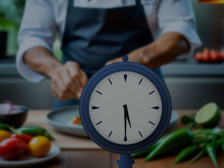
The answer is 5:30
